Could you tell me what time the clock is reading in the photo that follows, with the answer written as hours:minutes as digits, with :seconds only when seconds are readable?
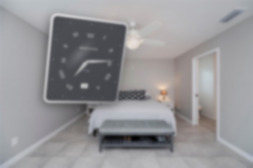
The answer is 7:14
